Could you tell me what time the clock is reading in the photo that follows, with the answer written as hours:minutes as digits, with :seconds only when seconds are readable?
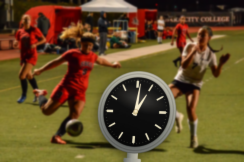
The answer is 1:01
